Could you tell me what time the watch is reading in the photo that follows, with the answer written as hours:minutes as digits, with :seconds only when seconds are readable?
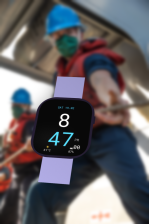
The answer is 8:47
